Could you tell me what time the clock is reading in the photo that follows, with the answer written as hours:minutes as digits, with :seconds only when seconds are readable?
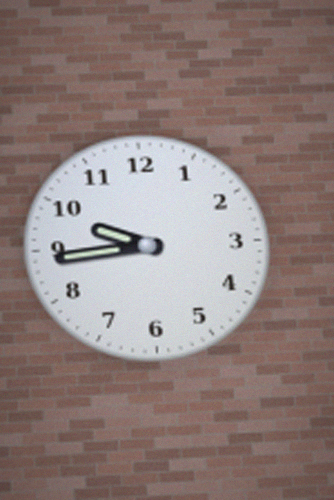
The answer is 9:44
